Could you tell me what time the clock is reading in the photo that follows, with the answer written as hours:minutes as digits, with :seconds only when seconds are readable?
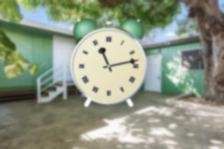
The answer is 11:13
